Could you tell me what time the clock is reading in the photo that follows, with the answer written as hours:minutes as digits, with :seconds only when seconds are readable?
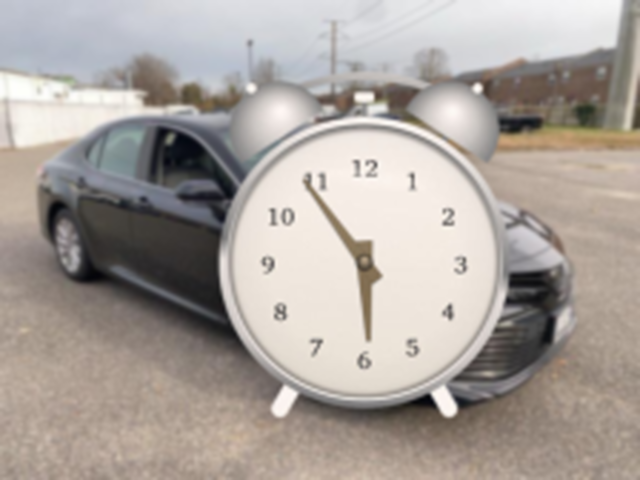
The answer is 5:54
